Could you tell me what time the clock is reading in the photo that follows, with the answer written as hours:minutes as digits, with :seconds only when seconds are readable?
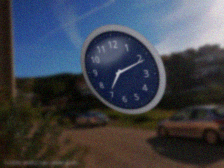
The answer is 7:11
